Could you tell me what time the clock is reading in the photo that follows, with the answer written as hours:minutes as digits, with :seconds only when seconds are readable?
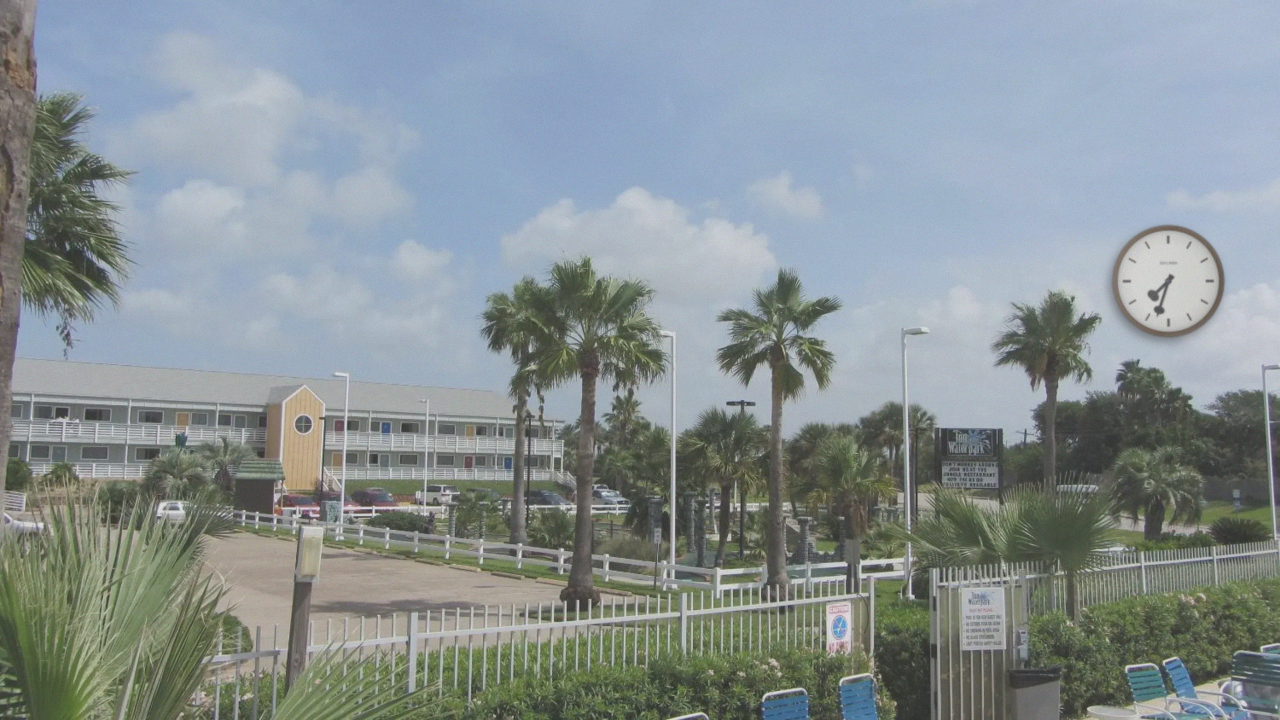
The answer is 7:33
